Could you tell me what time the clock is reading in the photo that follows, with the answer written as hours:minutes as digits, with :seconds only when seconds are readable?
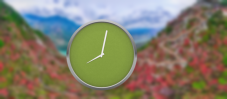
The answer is 8:02
